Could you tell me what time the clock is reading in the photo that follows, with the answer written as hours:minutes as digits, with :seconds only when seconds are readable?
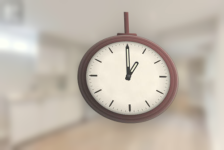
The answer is 1:00
